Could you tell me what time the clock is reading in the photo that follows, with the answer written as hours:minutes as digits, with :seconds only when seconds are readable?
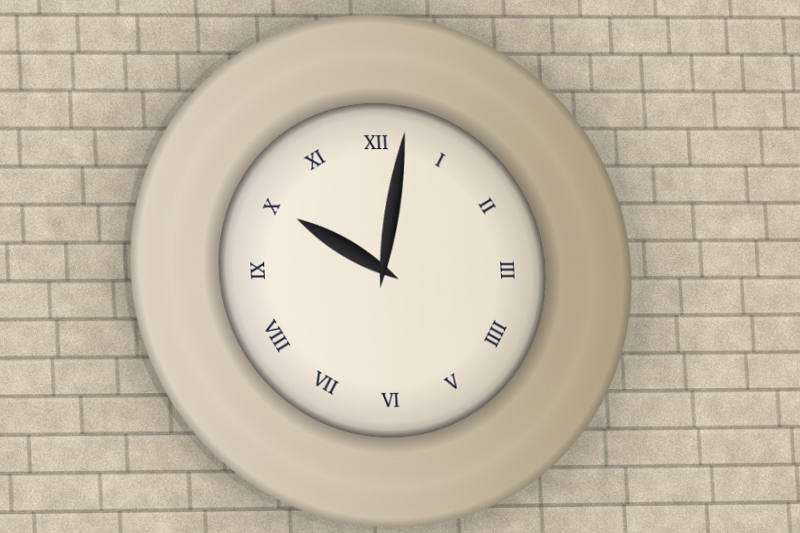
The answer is 10:02
